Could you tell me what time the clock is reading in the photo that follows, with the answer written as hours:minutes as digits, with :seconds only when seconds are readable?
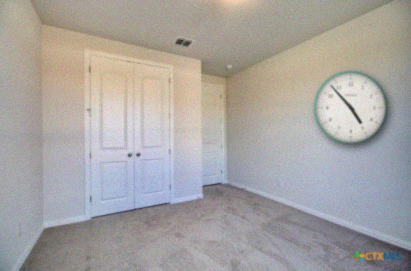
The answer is 4:53
